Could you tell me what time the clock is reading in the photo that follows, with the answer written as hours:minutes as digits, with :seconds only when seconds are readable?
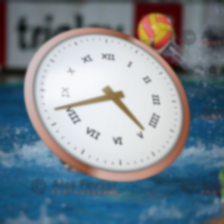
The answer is 4:42
